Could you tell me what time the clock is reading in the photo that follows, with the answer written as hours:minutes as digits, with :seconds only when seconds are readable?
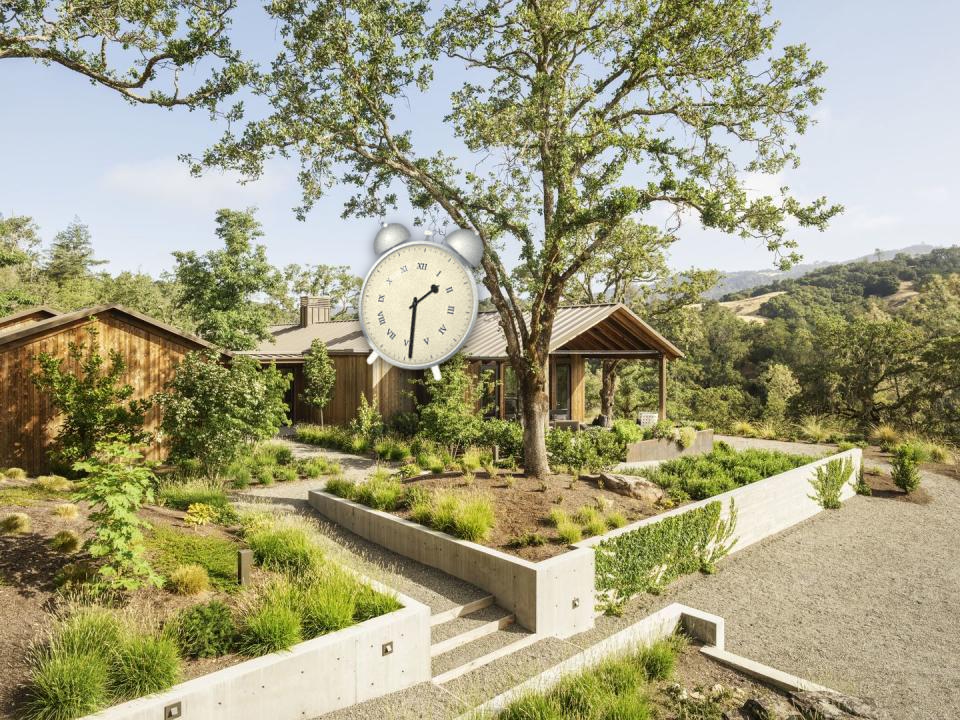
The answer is 1:29
